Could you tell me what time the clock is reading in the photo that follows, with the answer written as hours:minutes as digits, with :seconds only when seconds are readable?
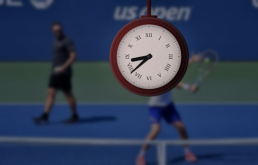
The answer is 8:38
